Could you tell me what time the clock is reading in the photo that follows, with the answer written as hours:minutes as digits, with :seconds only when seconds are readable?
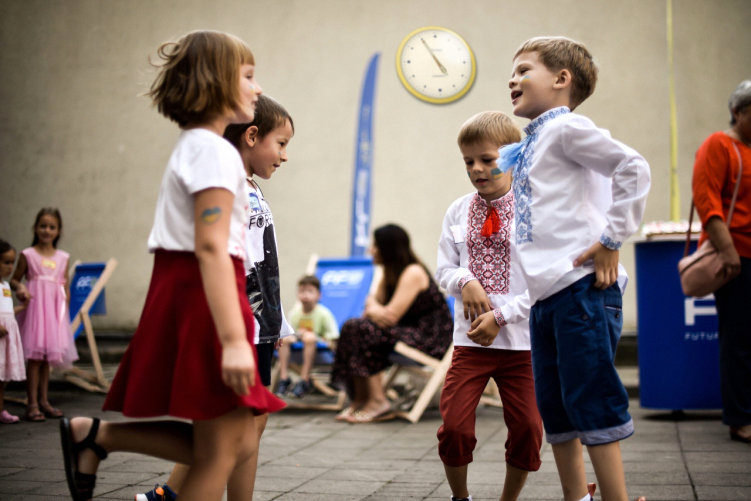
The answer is 4:55
